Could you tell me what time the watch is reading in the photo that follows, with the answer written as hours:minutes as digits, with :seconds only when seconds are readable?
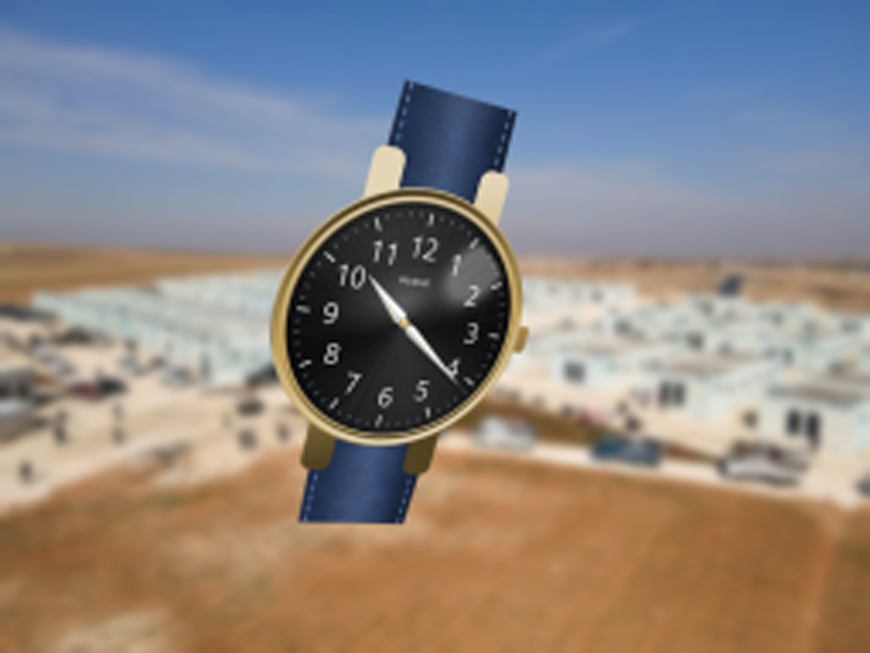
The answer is 10:21
